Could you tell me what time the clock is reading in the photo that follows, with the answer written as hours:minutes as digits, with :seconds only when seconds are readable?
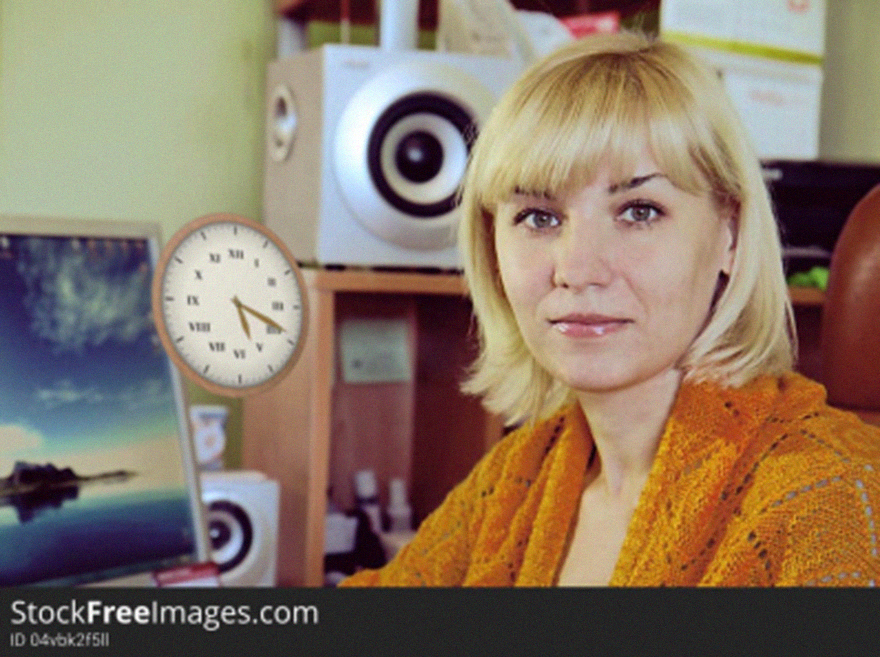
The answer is 5:19
